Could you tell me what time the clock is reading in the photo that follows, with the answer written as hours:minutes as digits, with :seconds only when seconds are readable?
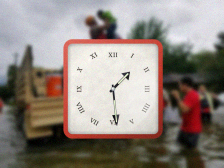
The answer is 1:29
